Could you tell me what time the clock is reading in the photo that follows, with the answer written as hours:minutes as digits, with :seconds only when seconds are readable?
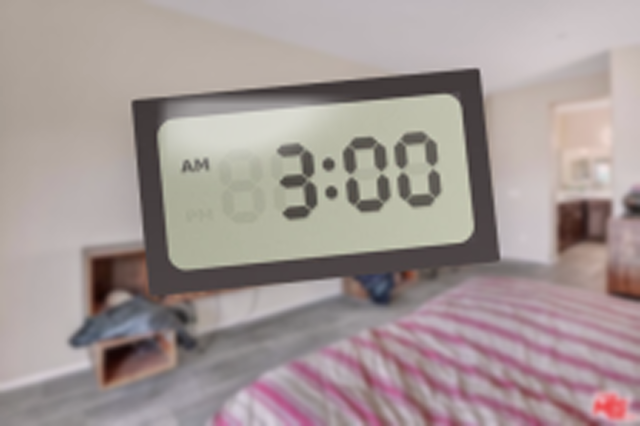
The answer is 3:00
